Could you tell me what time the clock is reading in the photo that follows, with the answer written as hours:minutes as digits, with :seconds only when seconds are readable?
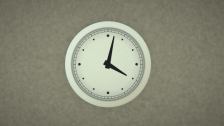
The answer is 4:02
